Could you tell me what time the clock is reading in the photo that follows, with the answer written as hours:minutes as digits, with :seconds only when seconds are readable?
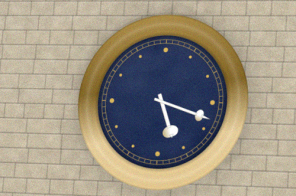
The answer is 5:18
